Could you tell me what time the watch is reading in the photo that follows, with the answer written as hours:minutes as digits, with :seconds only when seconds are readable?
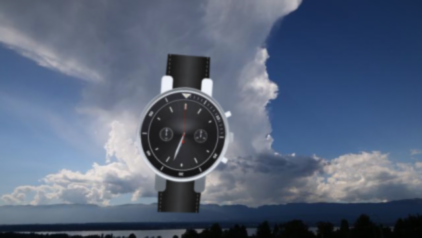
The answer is 6:33
